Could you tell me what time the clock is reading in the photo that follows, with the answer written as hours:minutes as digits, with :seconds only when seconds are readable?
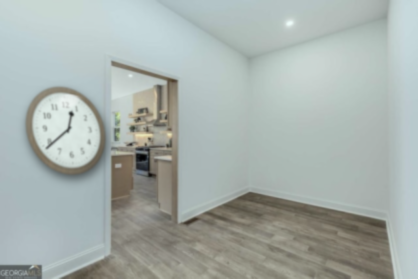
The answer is 12:39
